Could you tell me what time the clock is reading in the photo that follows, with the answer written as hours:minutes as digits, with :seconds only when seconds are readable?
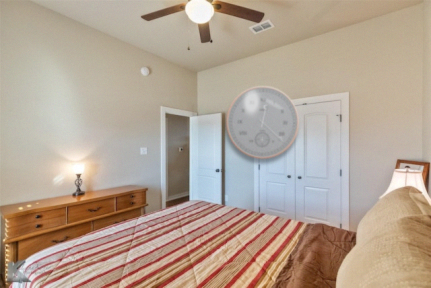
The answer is 12:22
